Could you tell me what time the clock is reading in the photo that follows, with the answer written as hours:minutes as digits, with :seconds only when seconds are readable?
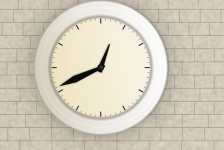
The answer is 12:41
